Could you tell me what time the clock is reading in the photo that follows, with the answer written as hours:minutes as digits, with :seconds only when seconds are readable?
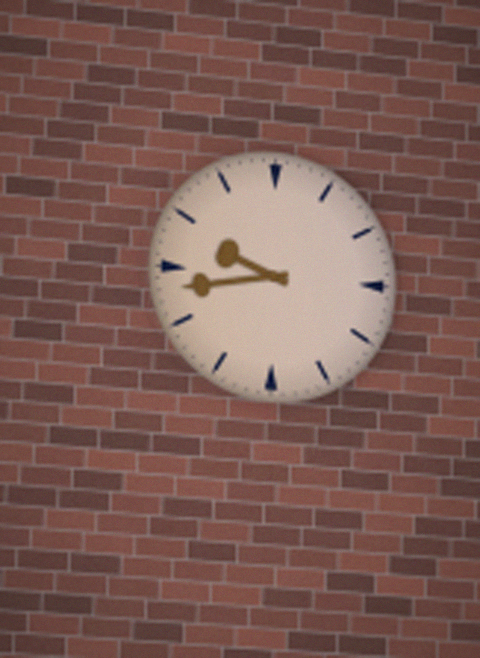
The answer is 9:43
